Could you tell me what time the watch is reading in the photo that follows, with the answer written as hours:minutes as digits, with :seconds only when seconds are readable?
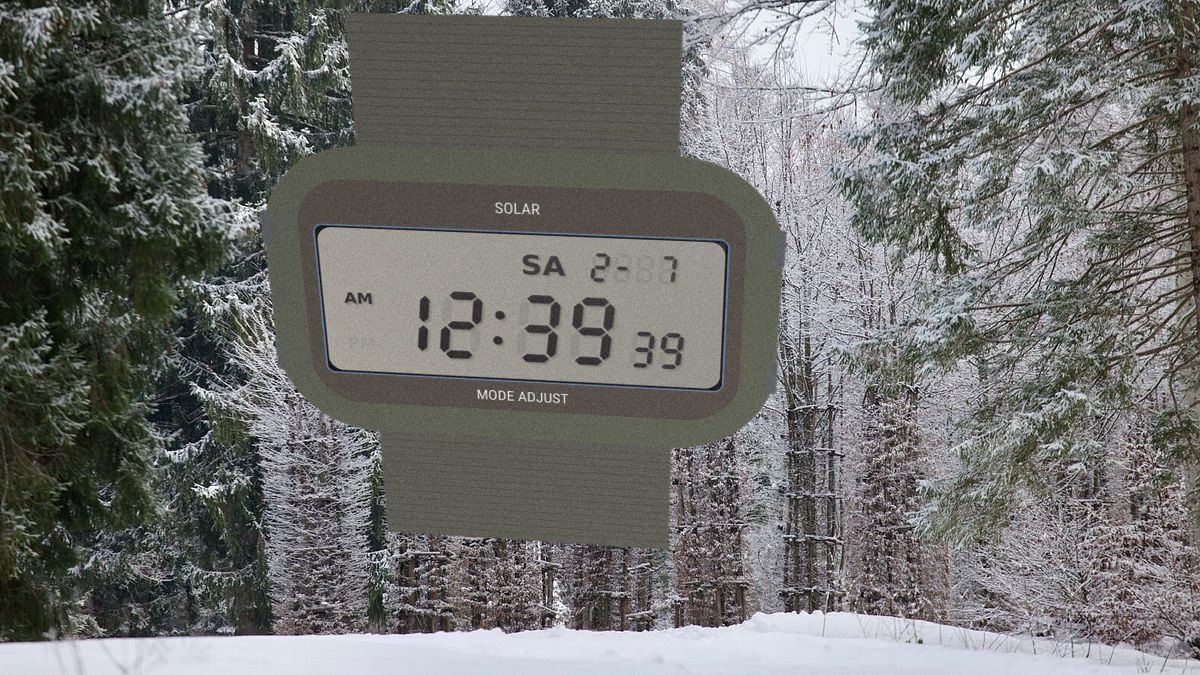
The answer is 12:39:39
